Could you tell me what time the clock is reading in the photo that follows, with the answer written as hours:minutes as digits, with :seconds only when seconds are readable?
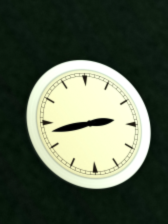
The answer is 2:43
